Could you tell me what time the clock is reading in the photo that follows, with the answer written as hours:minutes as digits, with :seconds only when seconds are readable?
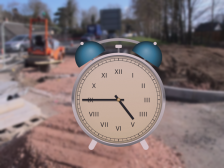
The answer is 4:45
